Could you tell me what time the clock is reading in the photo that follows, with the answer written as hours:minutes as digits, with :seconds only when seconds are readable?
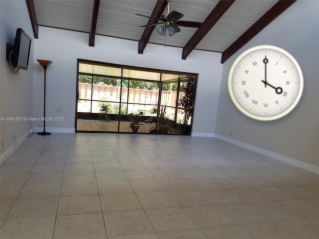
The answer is 4:00
